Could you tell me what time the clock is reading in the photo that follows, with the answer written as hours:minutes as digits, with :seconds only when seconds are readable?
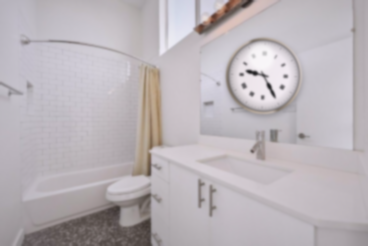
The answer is 9:25
